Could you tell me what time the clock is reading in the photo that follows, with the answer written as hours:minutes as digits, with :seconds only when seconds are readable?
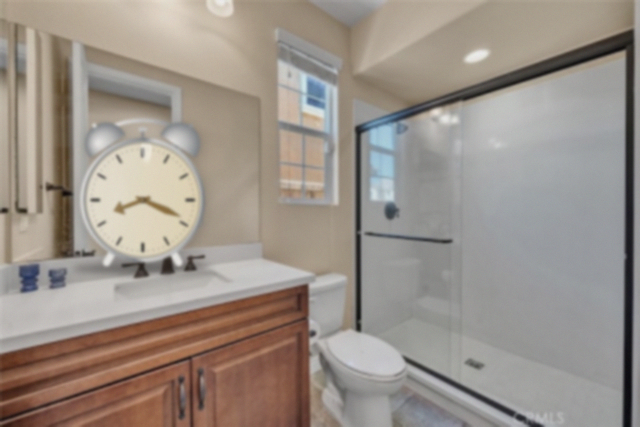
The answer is 8:19
